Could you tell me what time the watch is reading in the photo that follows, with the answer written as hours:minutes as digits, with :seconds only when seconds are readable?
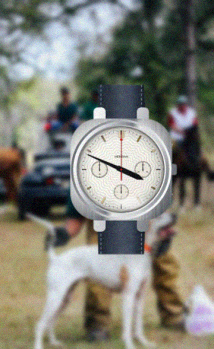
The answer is 3:49
